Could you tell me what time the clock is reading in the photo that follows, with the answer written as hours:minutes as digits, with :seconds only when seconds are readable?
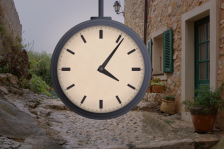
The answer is 4:06
